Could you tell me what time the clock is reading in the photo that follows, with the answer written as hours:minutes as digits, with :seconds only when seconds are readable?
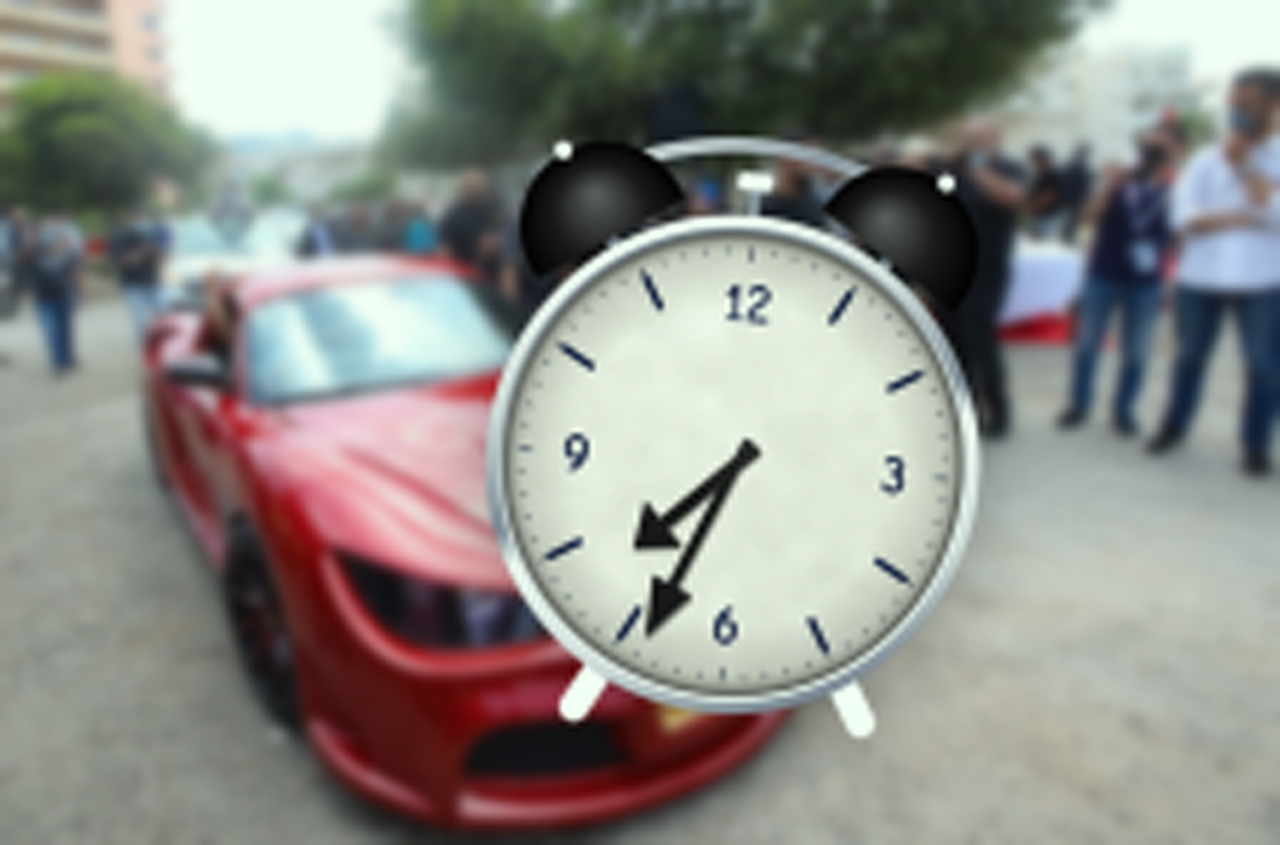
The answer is 7:34
